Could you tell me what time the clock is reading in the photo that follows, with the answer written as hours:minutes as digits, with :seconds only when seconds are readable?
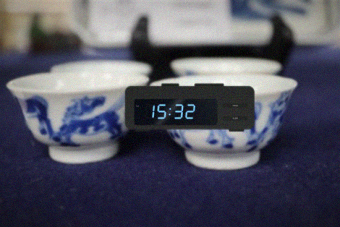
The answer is 15:32
